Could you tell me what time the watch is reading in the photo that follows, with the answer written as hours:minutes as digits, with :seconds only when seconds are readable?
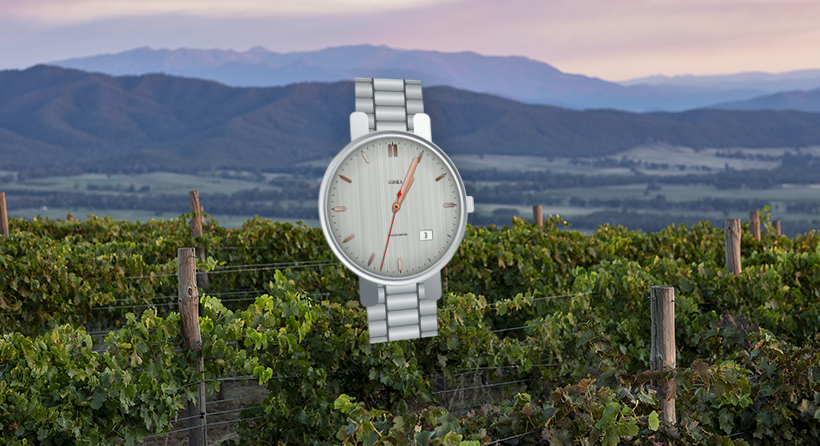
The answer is 1:04:33
